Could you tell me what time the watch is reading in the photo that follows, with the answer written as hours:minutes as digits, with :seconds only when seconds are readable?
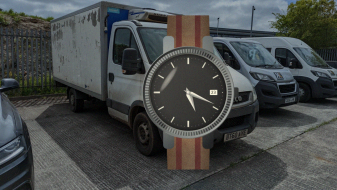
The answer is 5:19
